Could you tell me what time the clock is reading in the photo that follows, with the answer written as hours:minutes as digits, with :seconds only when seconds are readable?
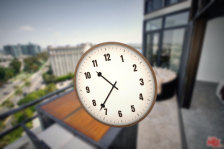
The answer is 10:37
